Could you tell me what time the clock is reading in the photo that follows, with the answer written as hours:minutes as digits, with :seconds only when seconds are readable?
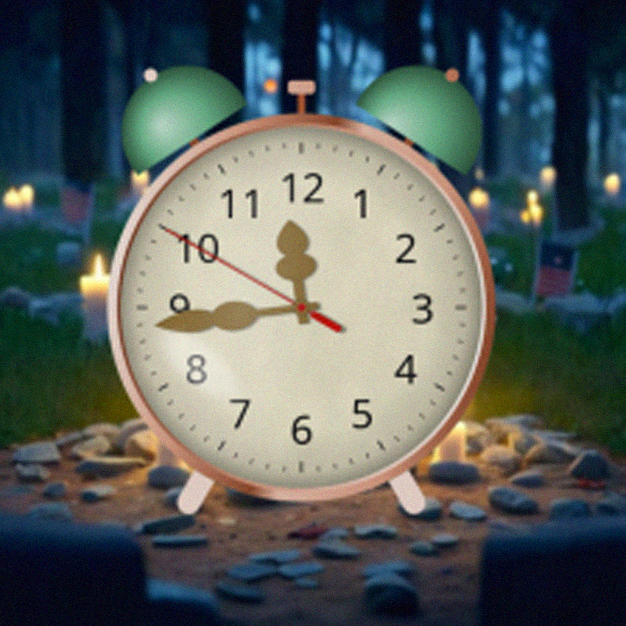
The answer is 11:43:50
